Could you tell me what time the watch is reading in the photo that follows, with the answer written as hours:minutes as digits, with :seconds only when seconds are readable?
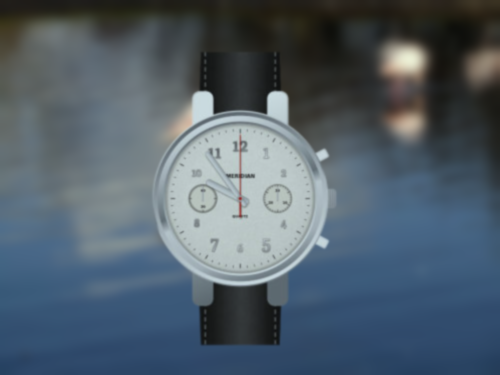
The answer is 9:54
